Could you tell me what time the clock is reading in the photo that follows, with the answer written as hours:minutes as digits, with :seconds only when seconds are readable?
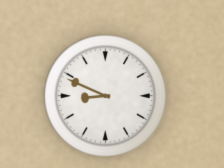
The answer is 8:49
